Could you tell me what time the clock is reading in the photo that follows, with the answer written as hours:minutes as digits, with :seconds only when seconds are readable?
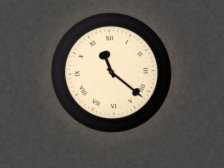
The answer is 11:22
